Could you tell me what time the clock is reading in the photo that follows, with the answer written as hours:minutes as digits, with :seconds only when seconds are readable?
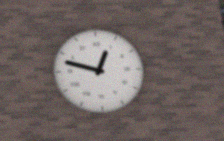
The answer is 12:48
